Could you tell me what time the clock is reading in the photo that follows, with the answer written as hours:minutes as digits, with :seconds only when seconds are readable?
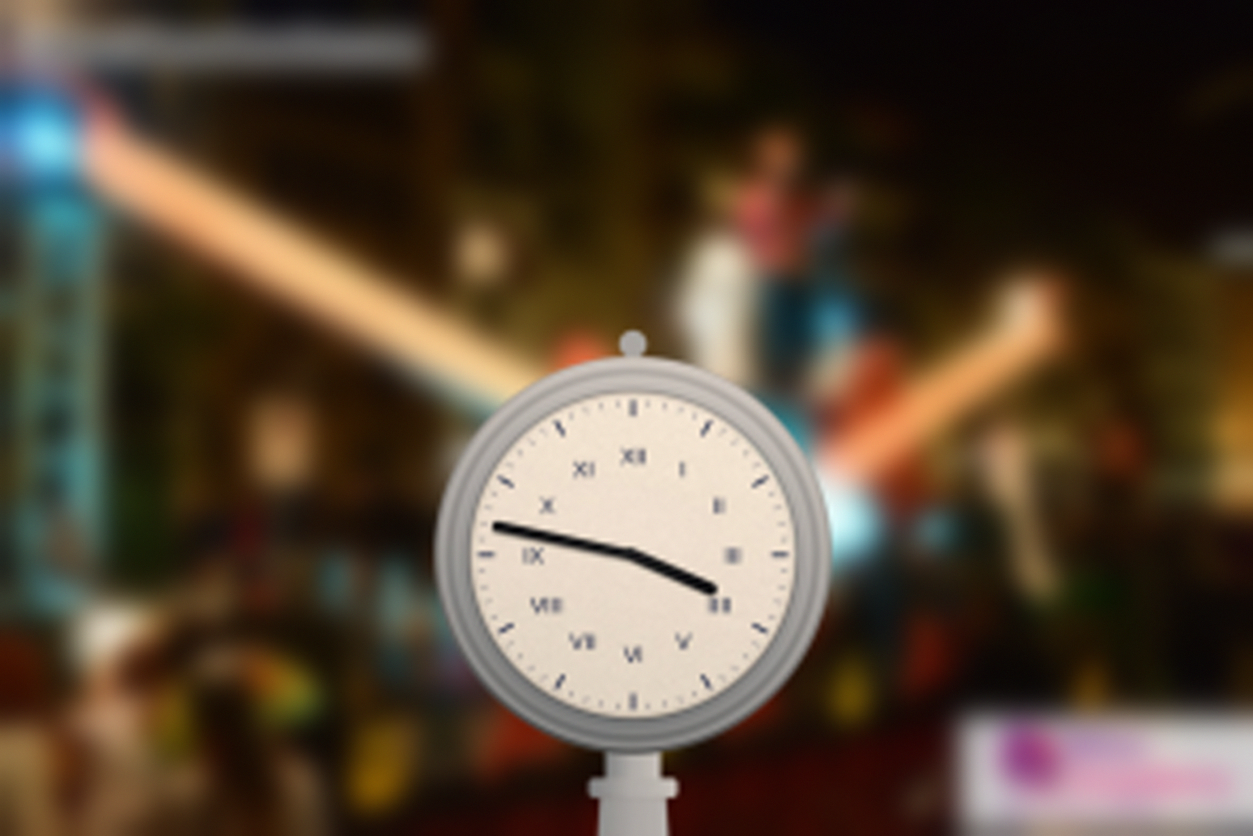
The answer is 3:47
